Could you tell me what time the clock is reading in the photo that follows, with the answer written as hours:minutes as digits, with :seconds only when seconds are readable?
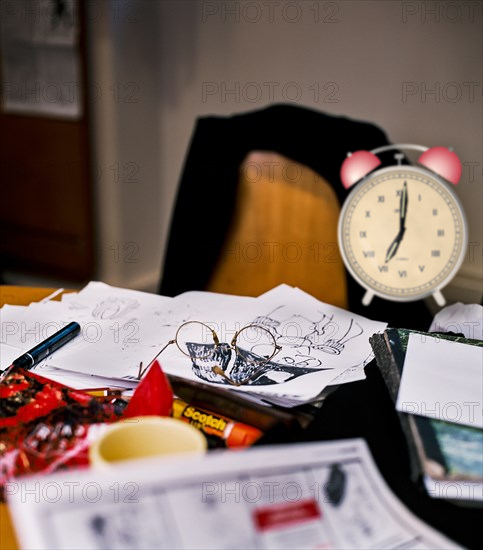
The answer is 7:01
